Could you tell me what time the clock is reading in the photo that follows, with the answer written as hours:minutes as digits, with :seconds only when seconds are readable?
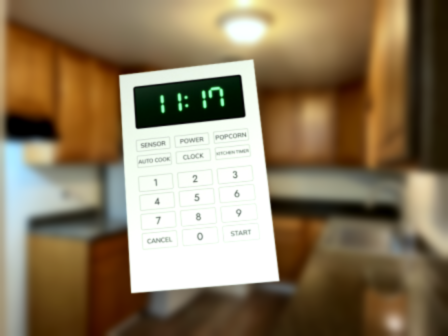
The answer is 11:17
